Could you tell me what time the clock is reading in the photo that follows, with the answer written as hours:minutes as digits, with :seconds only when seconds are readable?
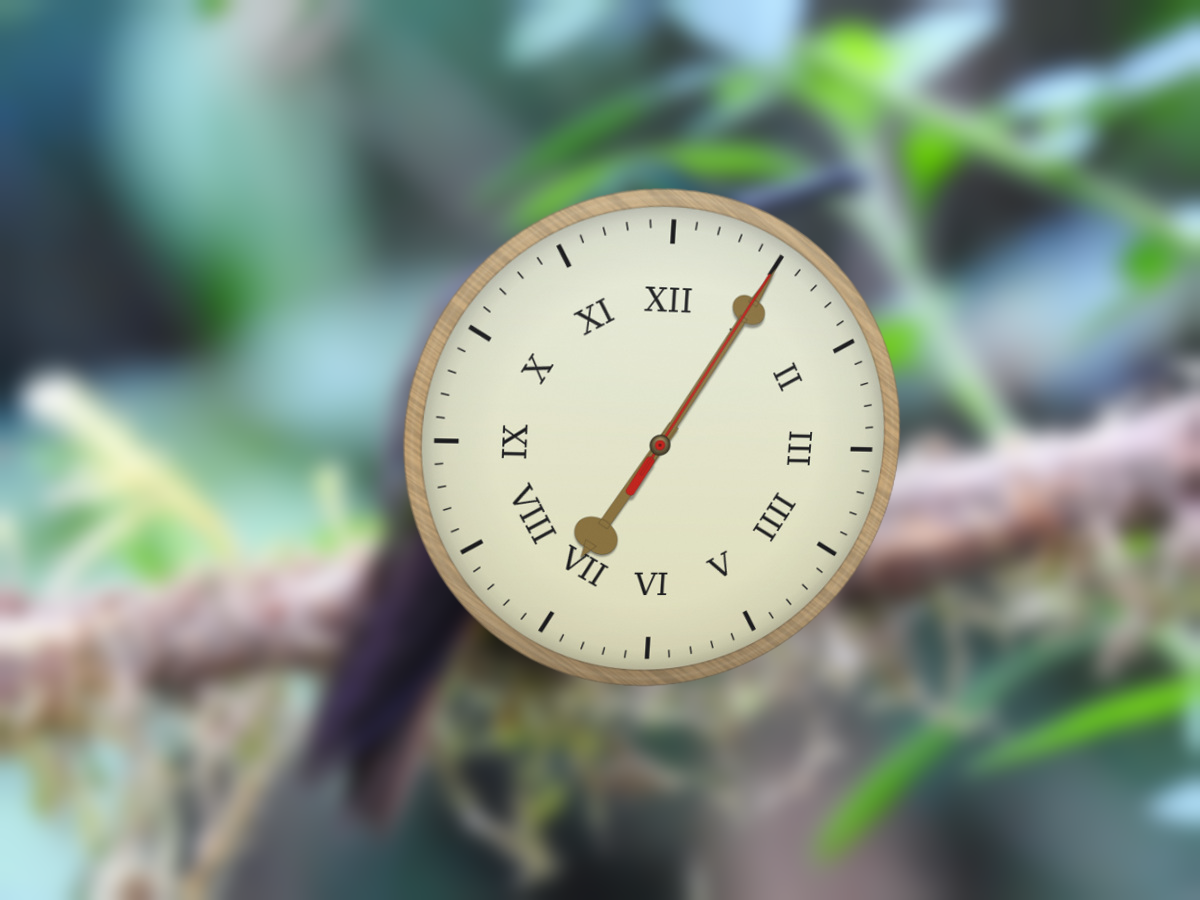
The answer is 7:05:05
